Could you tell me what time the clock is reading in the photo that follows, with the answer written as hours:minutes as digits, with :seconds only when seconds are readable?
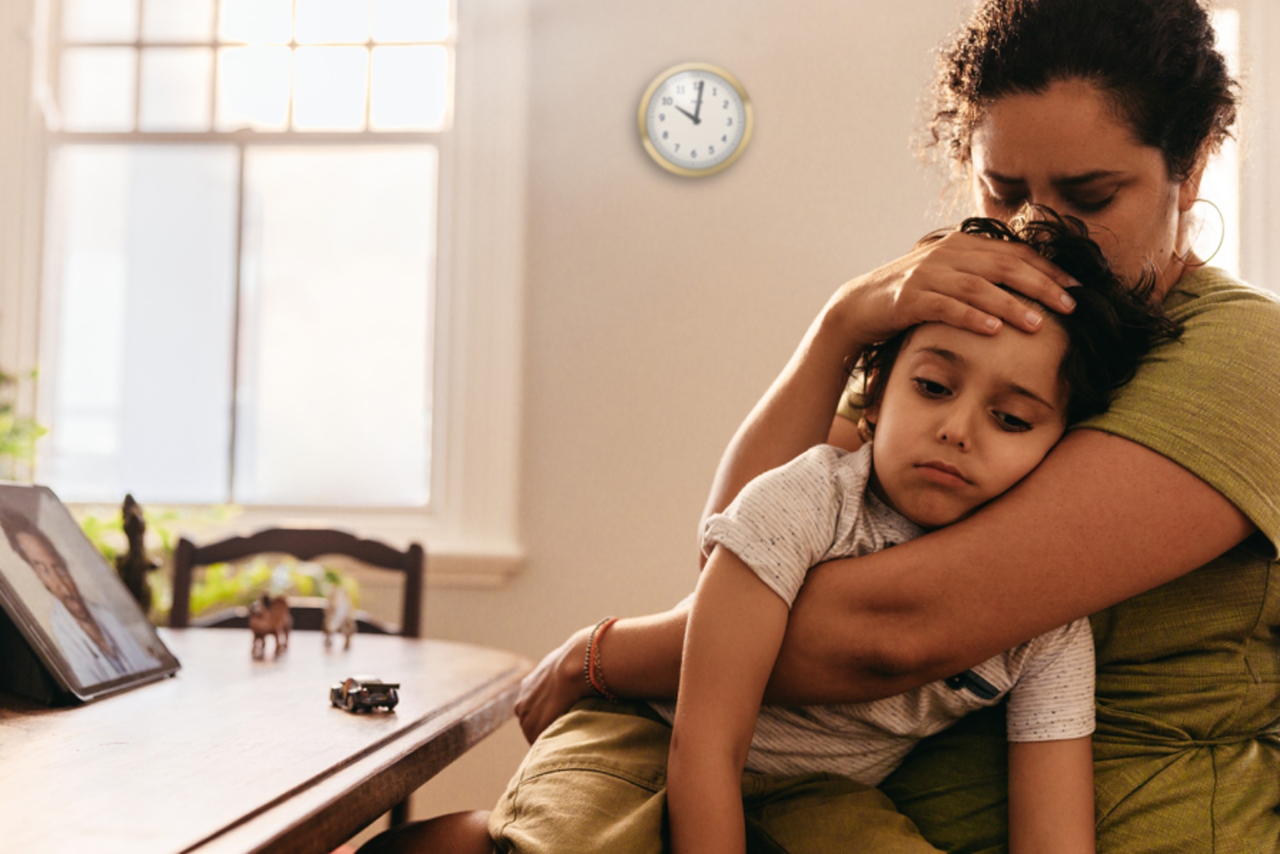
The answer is 10:01
